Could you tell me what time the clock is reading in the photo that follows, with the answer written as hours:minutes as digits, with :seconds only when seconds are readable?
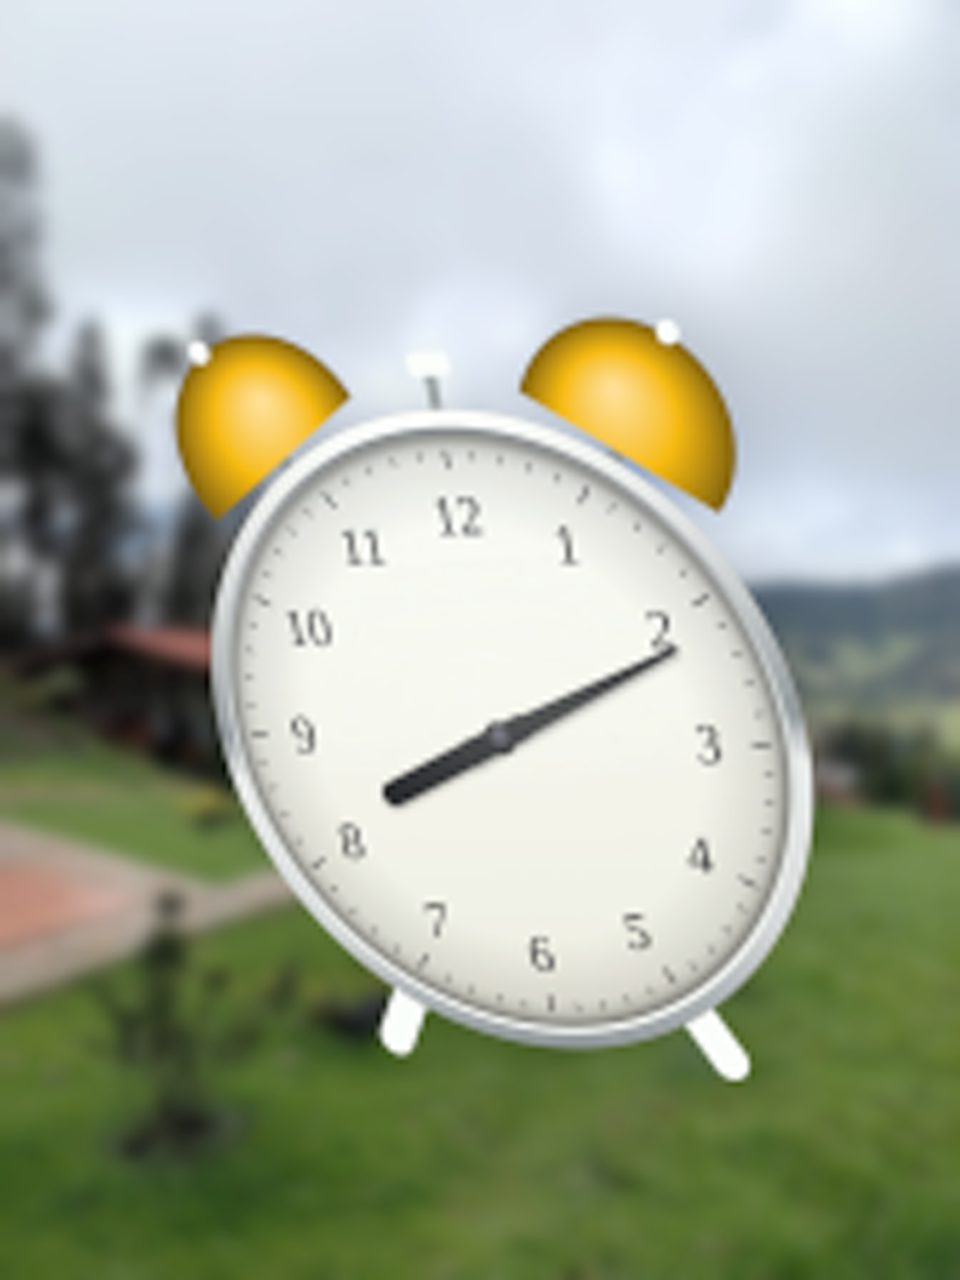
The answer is 8:11
